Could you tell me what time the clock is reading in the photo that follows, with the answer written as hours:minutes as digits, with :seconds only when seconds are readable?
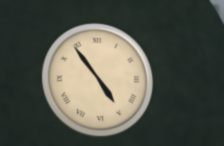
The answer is 4:54
